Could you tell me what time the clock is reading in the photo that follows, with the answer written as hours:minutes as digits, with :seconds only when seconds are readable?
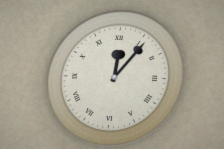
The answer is 12:06
